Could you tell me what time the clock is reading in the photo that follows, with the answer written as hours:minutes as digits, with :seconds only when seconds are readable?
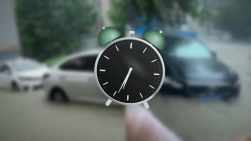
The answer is 6:34
